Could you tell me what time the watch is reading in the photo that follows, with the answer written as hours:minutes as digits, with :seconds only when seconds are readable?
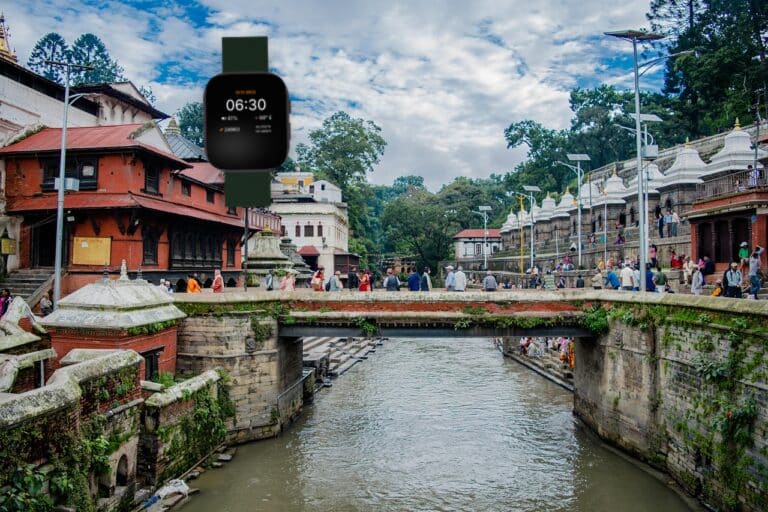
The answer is 6:30
